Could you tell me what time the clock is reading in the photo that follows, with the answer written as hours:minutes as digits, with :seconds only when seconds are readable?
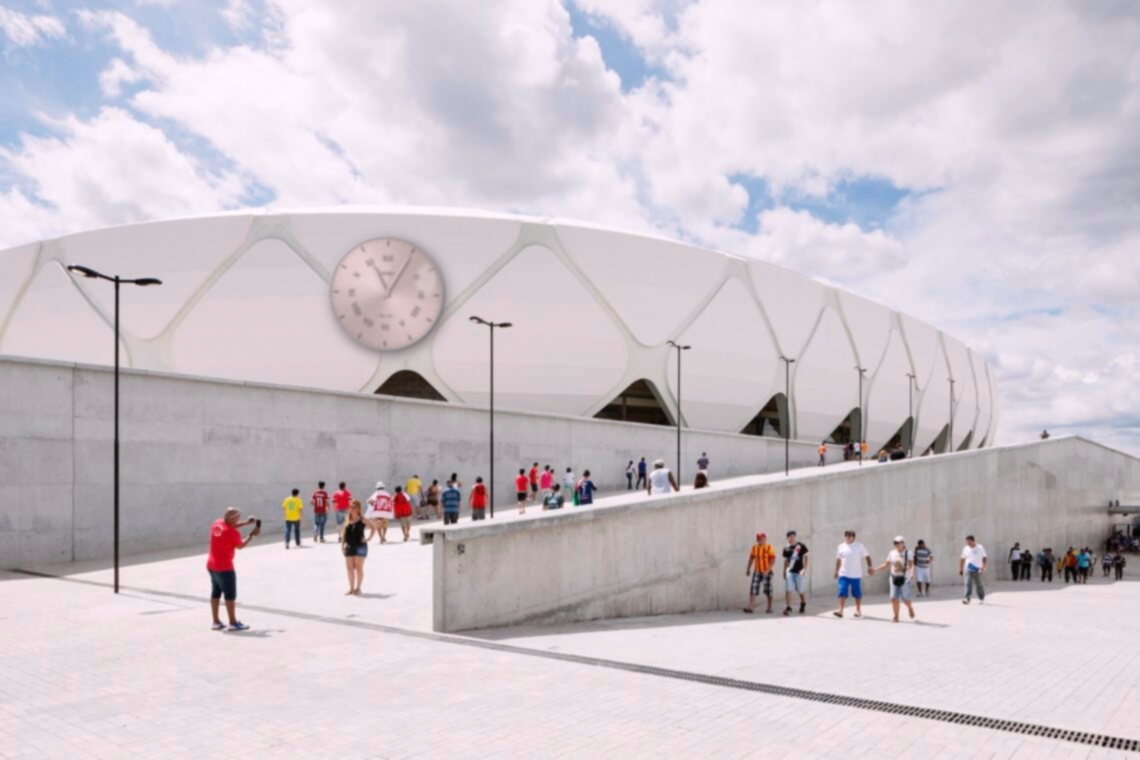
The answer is 11:05
